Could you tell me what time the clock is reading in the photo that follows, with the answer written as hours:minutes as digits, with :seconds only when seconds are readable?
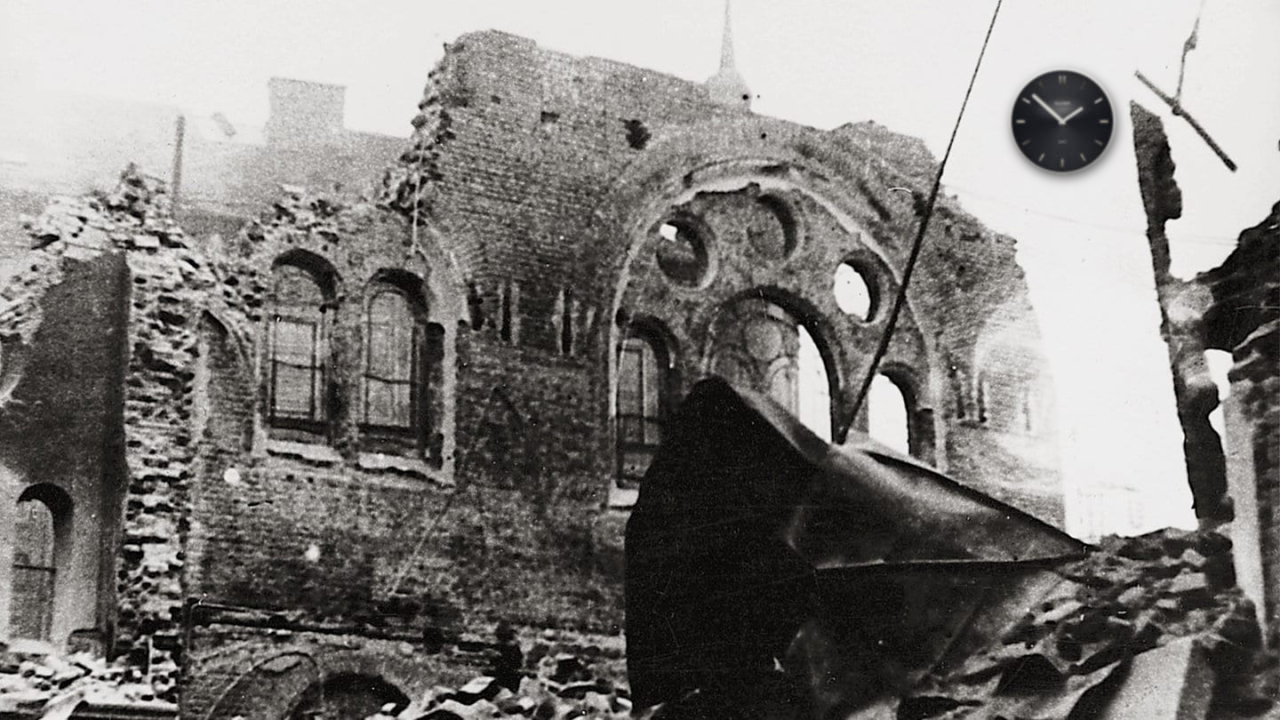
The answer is 1:52
